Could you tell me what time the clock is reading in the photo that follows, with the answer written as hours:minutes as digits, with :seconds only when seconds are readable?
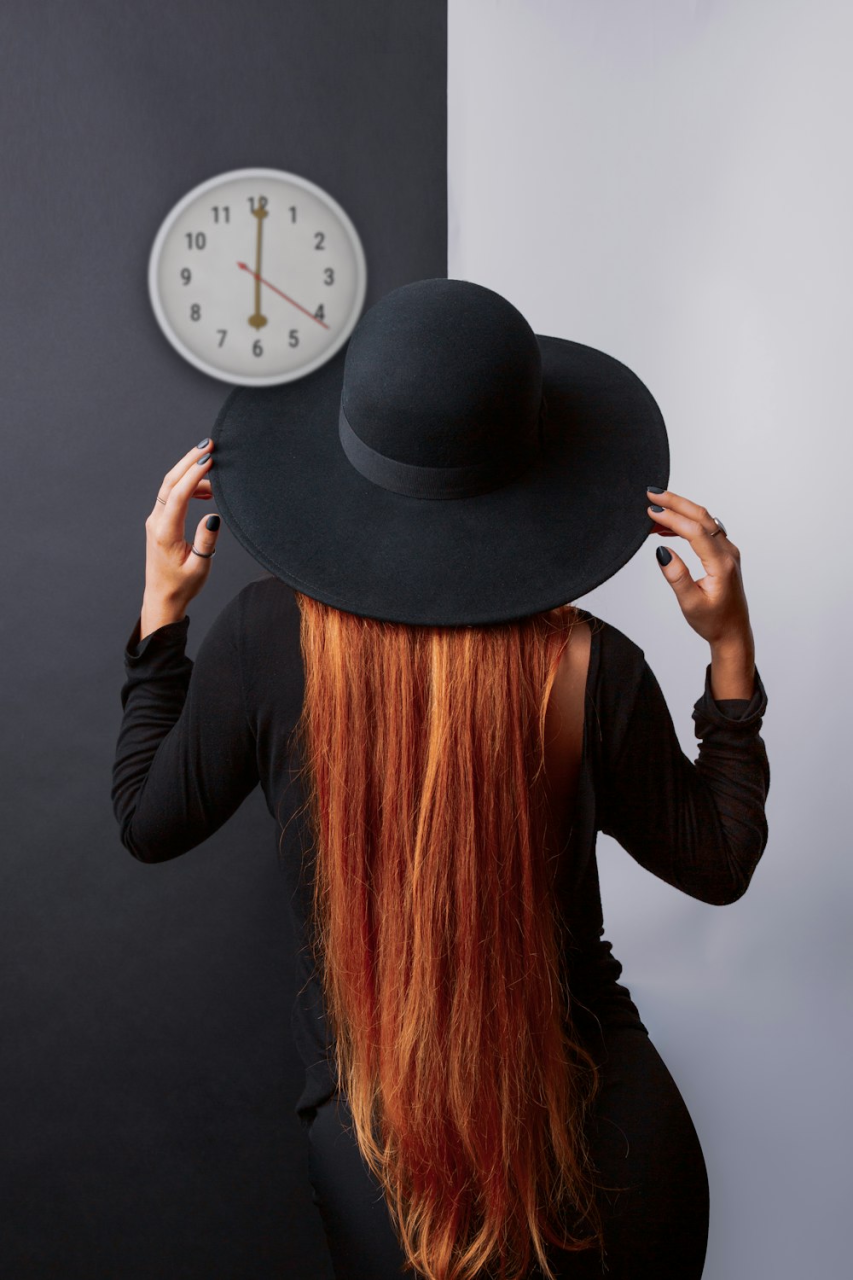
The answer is 6:00:21
